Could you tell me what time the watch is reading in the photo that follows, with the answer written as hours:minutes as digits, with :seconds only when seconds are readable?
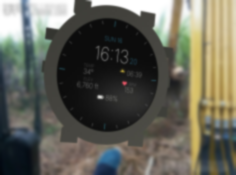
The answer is 16:13
